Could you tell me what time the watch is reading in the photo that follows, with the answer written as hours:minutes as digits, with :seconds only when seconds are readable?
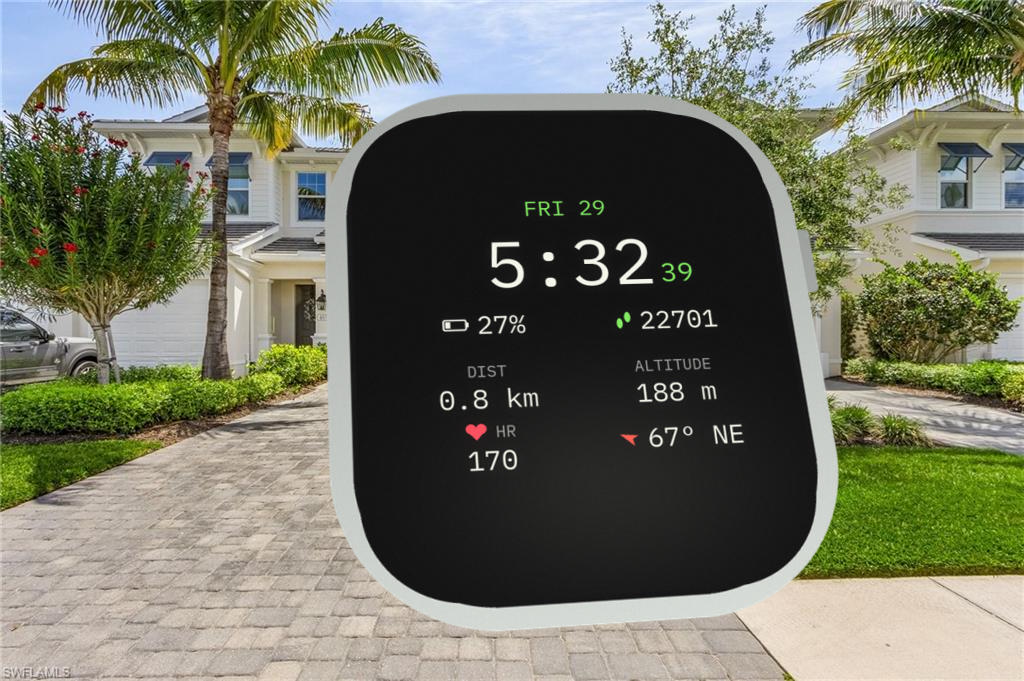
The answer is 5:32:39
